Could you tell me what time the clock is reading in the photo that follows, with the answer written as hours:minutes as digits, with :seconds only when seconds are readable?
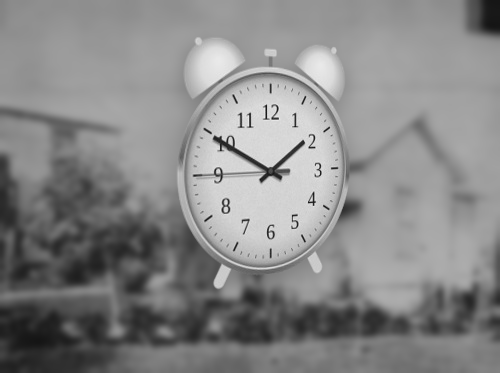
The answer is 1:49:45
